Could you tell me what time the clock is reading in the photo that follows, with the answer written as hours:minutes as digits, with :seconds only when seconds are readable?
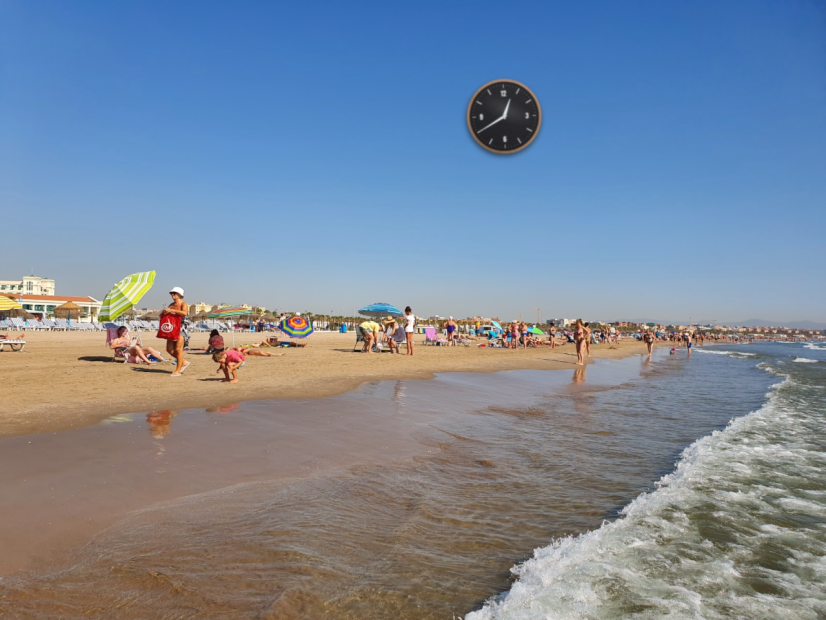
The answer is 12:40
